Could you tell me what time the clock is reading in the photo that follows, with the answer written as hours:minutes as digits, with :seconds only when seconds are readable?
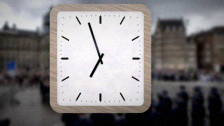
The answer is 6:57
